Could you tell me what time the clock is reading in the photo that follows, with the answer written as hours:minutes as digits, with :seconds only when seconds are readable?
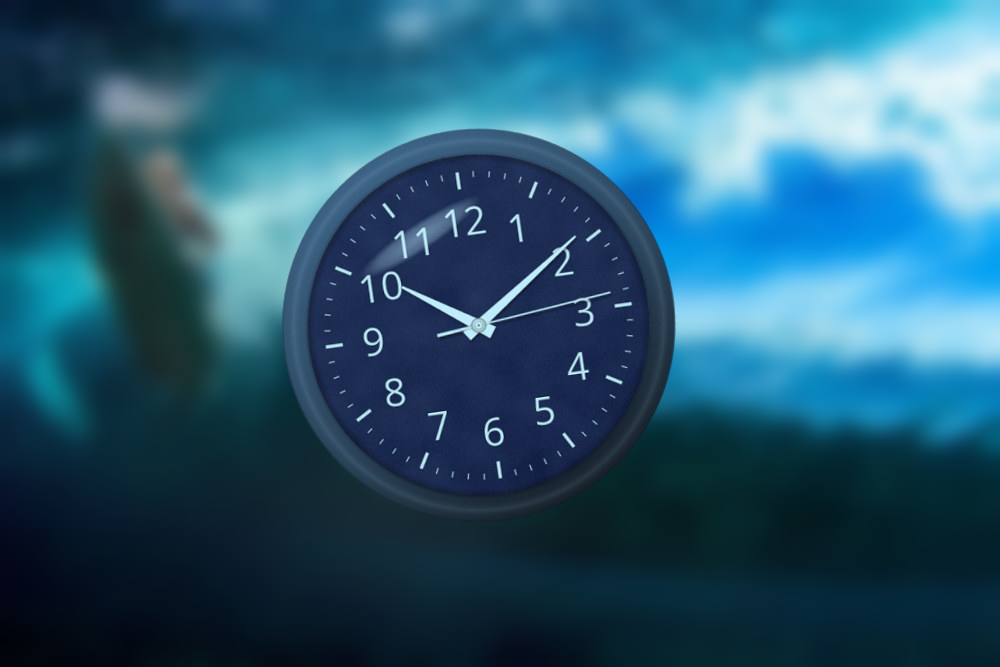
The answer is 10:09:14
